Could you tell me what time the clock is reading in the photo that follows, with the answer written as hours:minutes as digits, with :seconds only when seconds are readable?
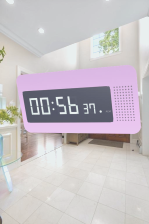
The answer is 0:56:37
